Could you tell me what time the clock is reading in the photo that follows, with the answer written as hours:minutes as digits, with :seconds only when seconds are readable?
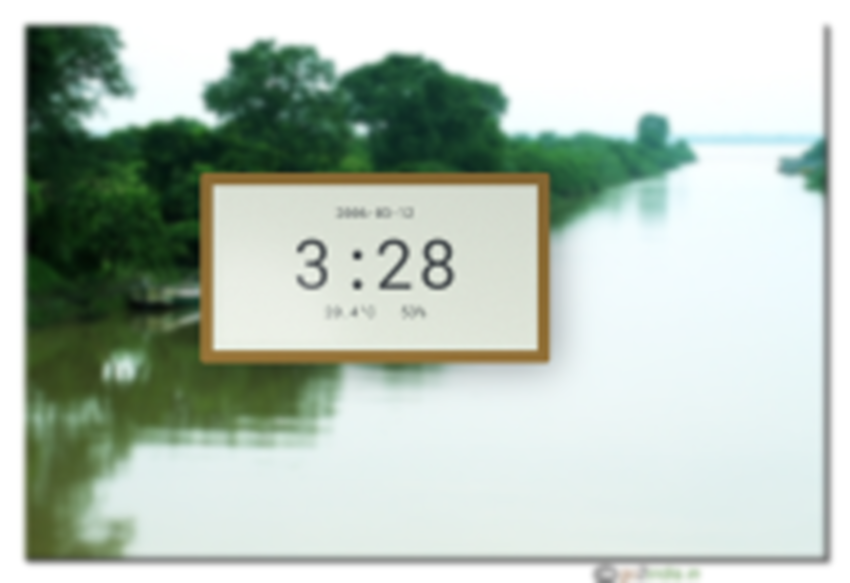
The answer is 3:28
